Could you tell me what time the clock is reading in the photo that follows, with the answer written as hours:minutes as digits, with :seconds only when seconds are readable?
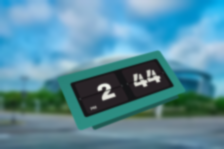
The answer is 2:44
